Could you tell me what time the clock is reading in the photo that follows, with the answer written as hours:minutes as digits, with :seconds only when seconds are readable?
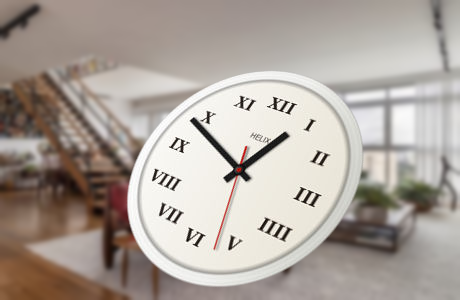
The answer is 12:48:27
